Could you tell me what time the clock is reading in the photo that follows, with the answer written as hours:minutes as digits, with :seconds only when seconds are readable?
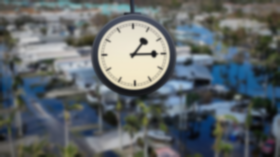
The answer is 1:15
